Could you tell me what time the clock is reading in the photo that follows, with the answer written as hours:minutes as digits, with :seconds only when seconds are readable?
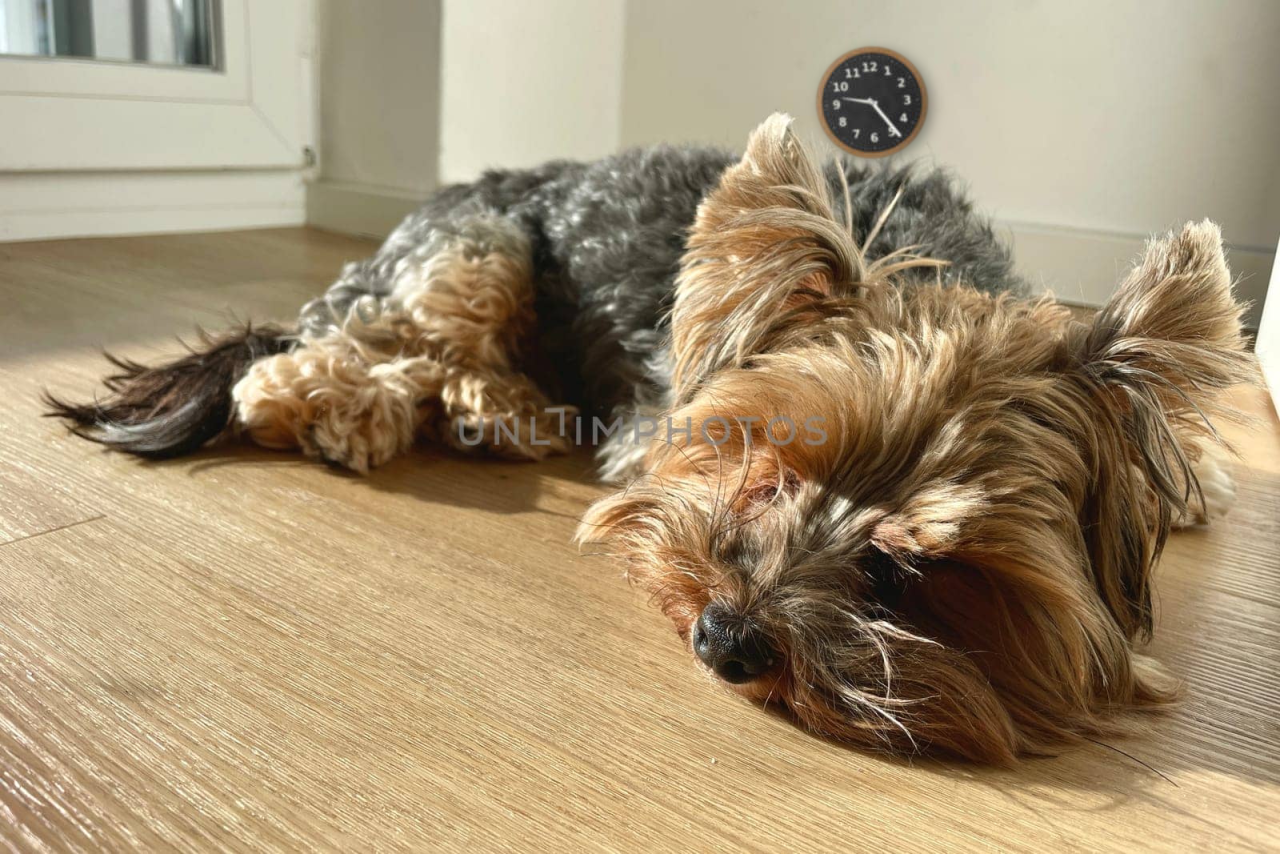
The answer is 9:24
